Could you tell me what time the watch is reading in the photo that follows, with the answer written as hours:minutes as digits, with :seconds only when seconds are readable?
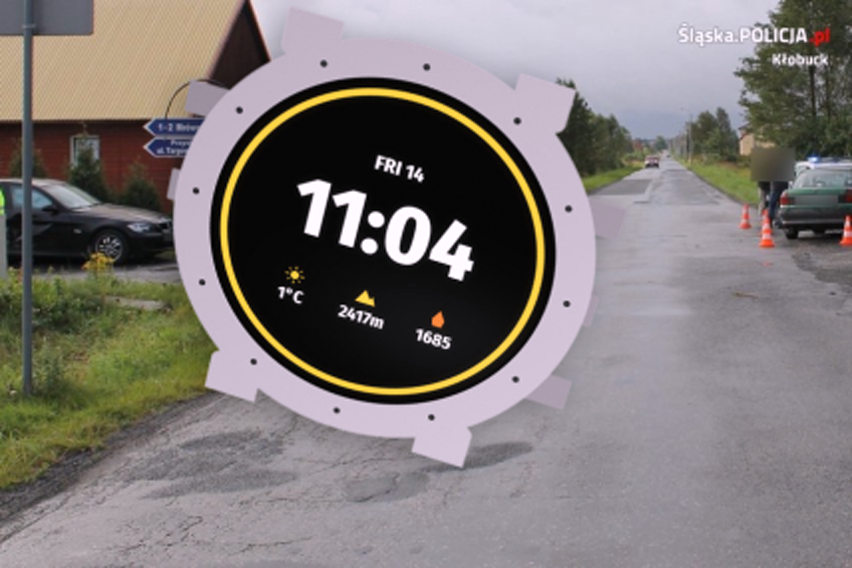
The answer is 11:04
